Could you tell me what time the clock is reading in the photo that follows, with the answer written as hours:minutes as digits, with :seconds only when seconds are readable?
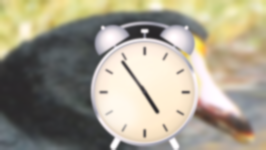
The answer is 4:54
